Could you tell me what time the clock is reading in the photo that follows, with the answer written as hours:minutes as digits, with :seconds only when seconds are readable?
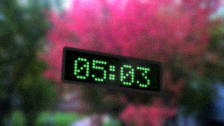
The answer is 5:03
